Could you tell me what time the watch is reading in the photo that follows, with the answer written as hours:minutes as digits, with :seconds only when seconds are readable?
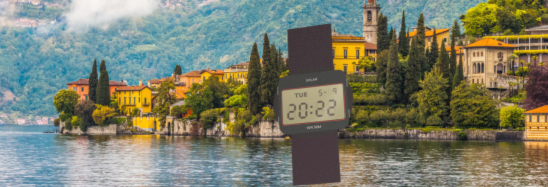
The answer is 20:22
